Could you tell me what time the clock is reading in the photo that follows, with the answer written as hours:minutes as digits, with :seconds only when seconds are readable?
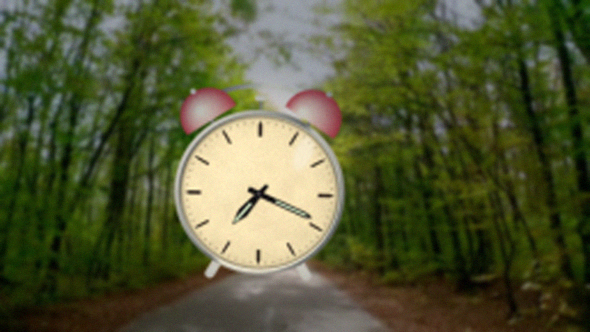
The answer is 7:19
